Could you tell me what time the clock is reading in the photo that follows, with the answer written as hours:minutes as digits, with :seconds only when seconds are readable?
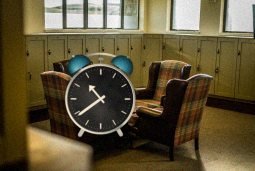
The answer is 10:39
